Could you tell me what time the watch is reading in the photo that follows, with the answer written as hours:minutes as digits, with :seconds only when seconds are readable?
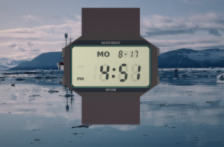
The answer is 4:51
